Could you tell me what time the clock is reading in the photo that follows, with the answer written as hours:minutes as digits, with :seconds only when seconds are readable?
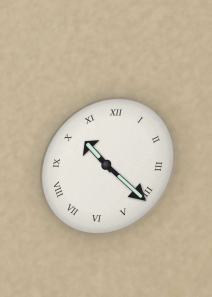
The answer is 10:21
